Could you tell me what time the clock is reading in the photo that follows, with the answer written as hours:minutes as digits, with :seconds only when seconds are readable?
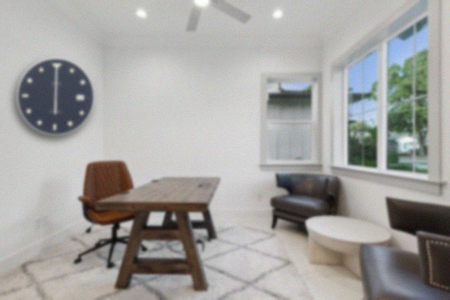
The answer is 6:00
